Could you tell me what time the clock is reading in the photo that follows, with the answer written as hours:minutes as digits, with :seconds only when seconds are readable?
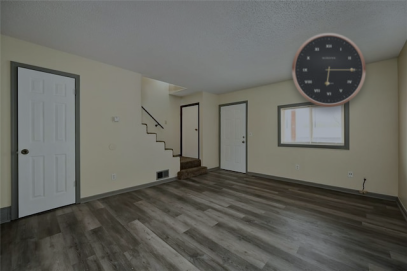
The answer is 6:15
